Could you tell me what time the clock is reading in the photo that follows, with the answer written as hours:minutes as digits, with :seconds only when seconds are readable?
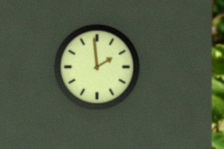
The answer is 1:59
